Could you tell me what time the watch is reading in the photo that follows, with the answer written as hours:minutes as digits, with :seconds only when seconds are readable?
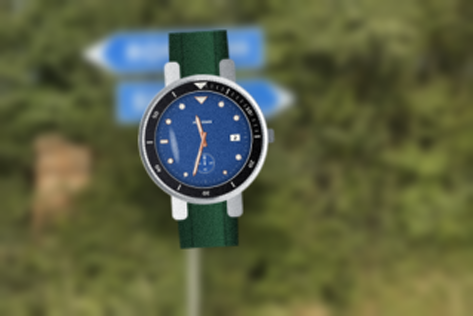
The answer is 11:33
